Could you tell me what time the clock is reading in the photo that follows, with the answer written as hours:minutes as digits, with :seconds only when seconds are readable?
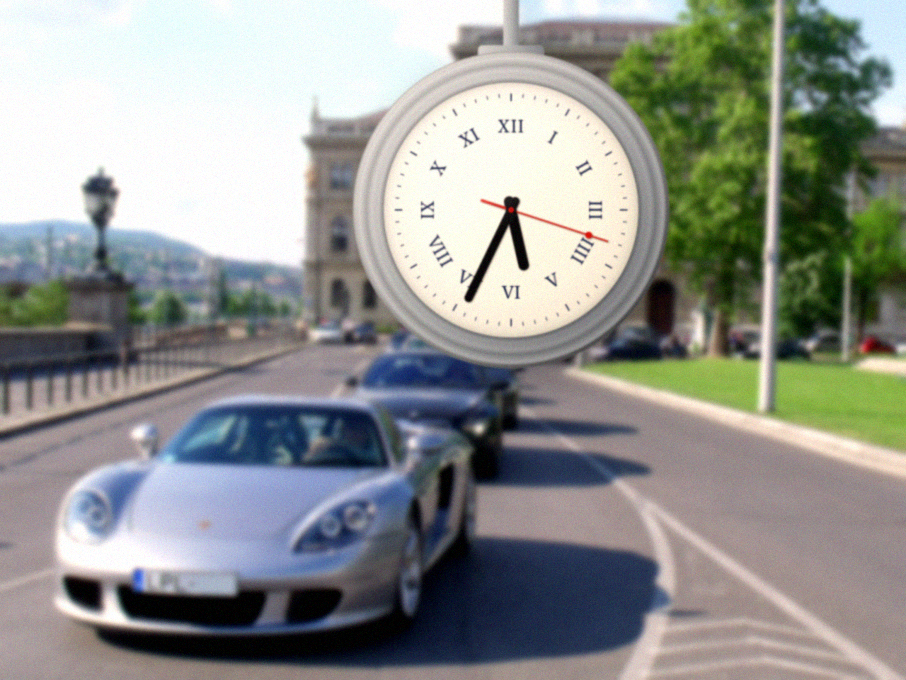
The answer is 5:34:18
